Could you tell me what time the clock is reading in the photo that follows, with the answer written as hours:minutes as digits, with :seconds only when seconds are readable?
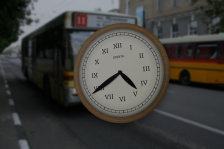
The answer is 4:40
